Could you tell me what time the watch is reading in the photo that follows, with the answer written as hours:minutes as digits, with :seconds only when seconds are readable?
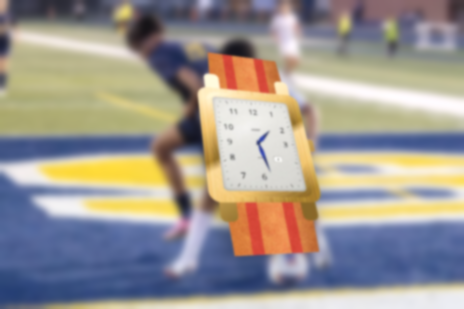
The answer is 1:28
